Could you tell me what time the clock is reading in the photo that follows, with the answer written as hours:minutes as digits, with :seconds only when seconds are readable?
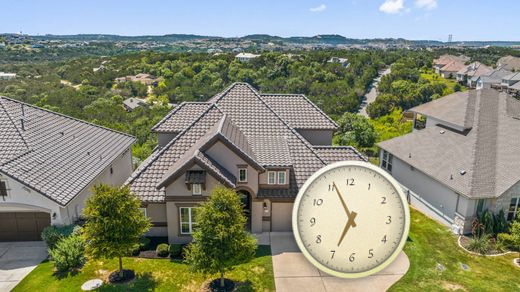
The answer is 6:56
